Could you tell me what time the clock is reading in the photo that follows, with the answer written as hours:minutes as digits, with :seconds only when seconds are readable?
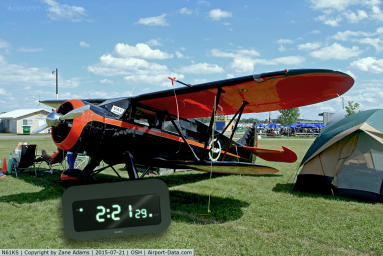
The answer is 2:21:29
